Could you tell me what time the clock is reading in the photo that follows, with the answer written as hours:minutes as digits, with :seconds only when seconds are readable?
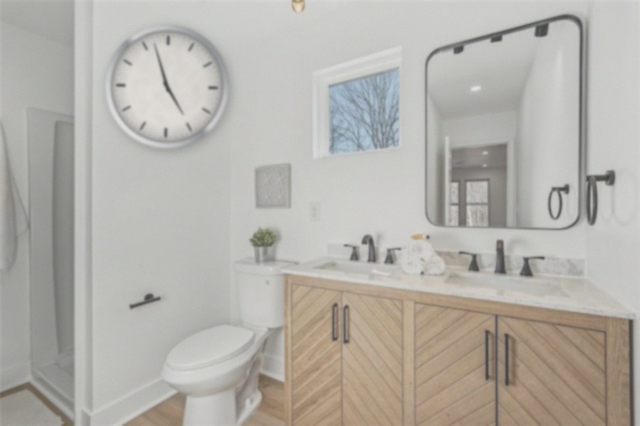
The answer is 4:57
